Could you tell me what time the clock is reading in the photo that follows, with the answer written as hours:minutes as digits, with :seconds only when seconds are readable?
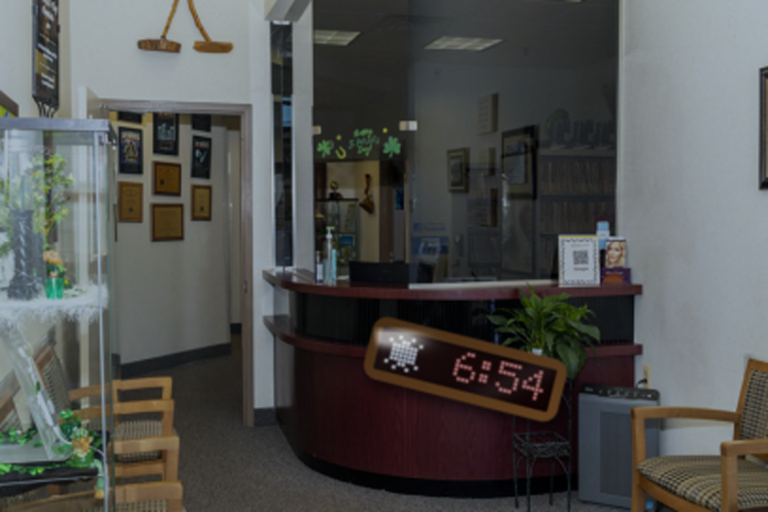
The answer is 6:54
